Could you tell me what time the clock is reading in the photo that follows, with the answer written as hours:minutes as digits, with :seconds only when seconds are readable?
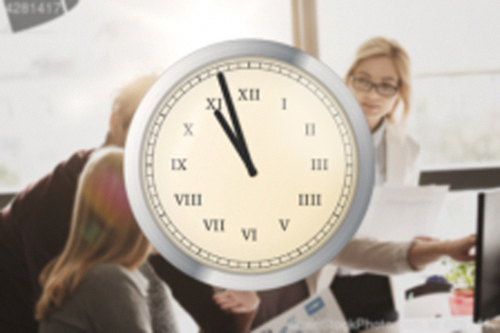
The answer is 10:57
